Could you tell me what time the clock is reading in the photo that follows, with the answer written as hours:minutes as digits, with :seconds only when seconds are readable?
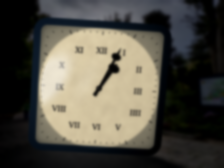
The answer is 1:04
